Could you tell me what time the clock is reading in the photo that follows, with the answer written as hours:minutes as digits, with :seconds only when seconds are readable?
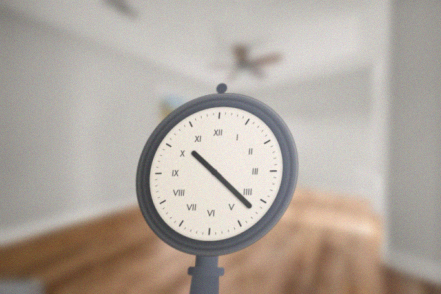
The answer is 10:22
